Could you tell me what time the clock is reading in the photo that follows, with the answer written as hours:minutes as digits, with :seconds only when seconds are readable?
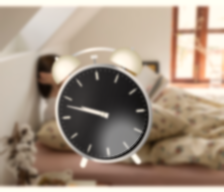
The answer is 9:48
